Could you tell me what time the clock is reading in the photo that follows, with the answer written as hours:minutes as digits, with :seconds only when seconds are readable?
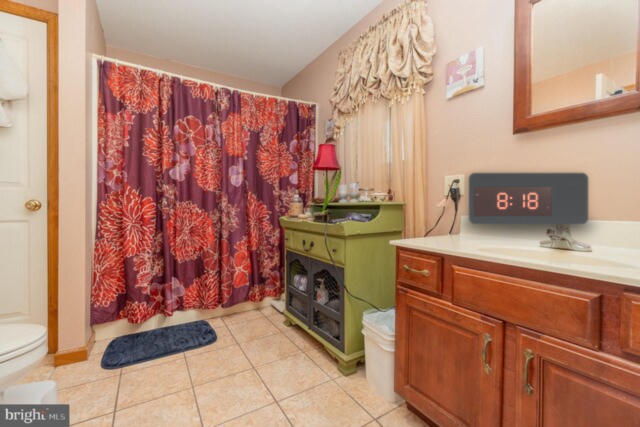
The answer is 8:18
